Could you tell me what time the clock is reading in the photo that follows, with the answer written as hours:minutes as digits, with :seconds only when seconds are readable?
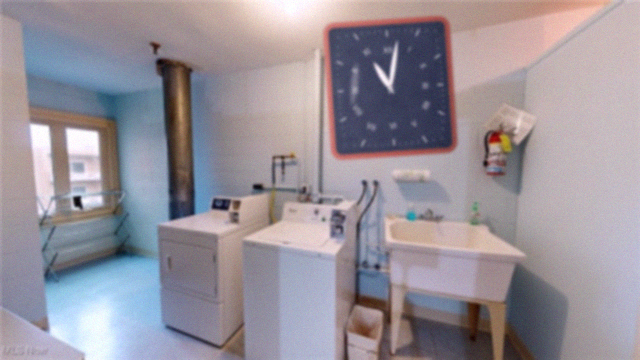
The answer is 11:02
